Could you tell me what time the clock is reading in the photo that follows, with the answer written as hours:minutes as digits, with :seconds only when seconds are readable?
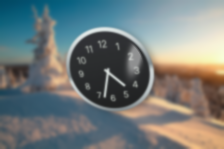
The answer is 4:33
